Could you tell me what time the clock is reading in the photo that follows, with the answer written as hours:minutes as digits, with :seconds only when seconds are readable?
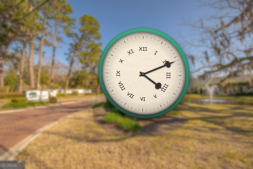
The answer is 4:11
